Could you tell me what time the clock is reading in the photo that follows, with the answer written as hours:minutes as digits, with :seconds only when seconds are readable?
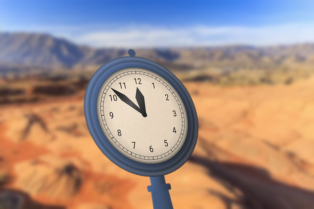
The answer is 11:52
